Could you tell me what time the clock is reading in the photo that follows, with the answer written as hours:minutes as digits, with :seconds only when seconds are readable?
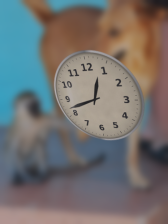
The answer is 12:42
